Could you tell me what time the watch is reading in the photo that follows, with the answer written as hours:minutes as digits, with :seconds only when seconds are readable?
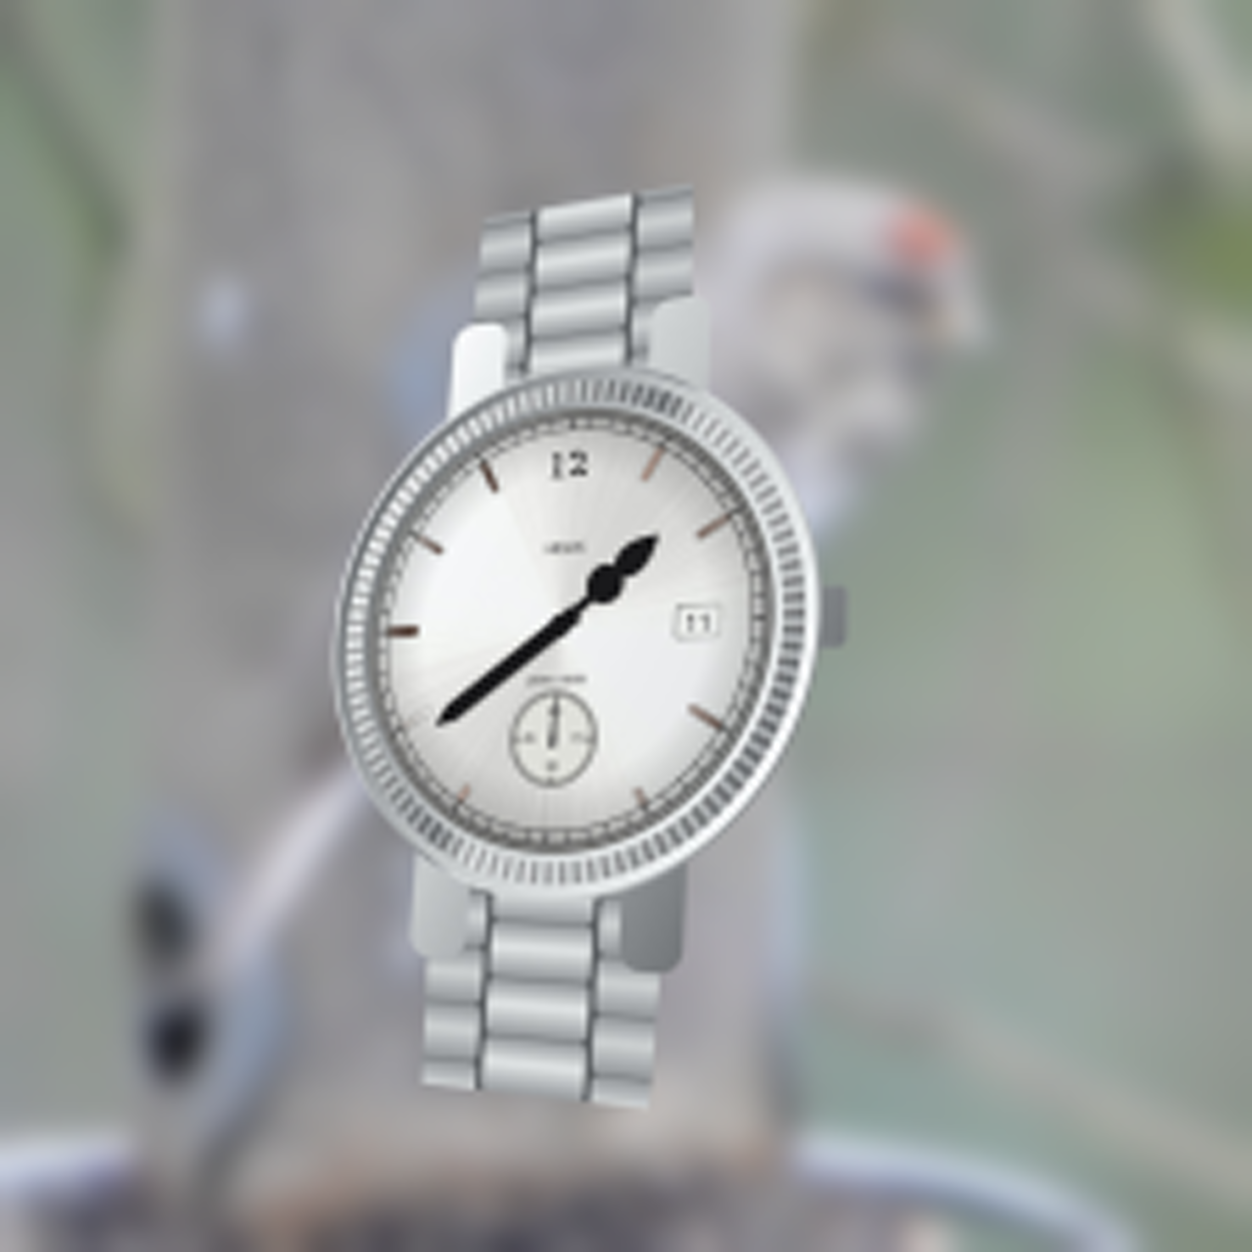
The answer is 1:39
